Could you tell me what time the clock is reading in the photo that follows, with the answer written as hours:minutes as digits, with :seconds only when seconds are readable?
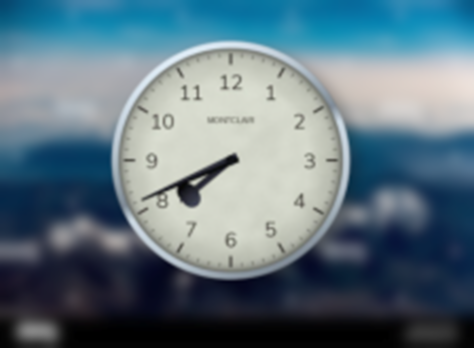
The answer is 7:41
